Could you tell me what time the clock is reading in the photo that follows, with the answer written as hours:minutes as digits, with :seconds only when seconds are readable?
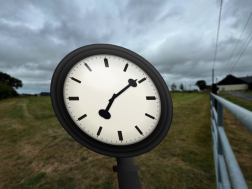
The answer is 7:09
